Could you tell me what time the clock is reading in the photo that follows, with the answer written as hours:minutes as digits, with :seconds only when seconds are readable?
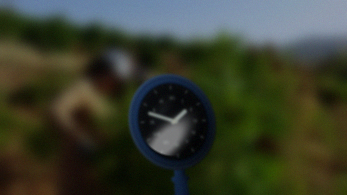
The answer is 1:48
